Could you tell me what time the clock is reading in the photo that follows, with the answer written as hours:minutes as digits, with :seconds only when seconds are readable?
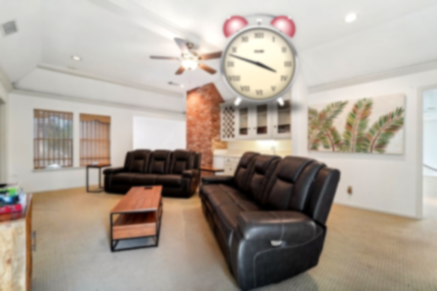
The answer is 3:48
